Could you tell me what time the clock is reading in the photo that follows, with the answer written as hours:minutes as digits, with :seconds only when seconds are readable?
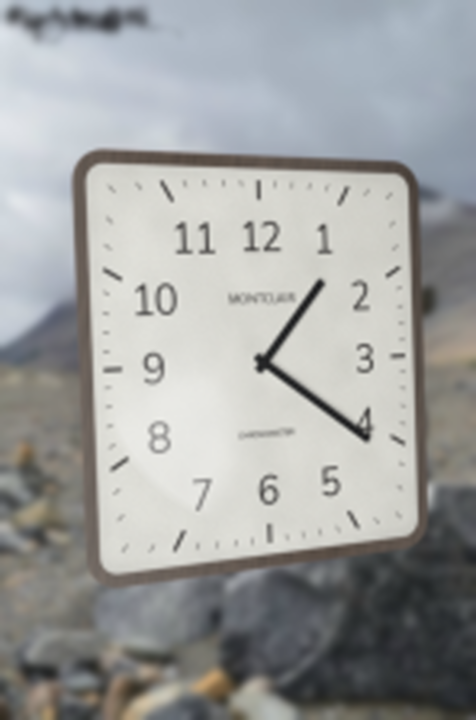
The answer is 1:21
